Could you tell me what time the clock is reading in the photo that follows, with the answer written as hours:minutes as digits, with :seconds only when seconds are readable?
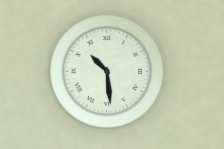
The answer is 10:29
